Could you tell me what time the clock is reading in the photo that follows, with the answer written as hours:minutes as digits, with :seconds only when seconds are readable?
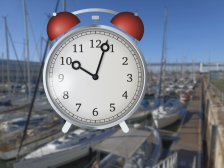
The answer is 10:03
